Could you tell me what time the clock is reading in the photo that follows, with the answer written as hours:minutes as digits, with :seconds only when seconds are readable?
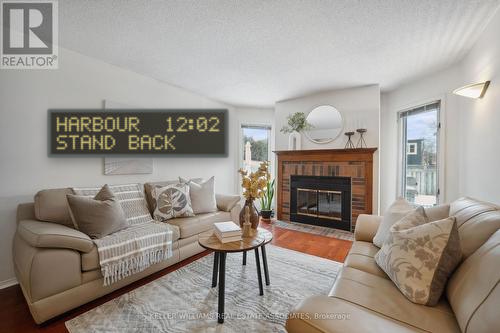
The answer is 12:02
